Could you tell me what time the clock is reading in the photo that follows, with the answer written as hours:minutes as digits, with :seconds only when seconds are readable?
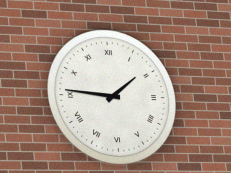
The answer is 1:46
